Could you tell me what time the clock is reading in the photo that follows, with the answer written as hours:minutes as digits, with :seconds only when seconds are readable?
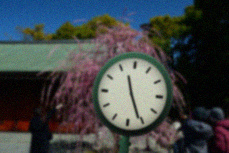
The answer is 11:26
